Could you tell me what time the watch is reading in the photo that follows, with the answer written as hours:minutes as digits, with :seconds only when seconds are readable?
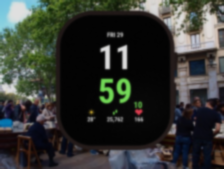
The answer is 11:59
